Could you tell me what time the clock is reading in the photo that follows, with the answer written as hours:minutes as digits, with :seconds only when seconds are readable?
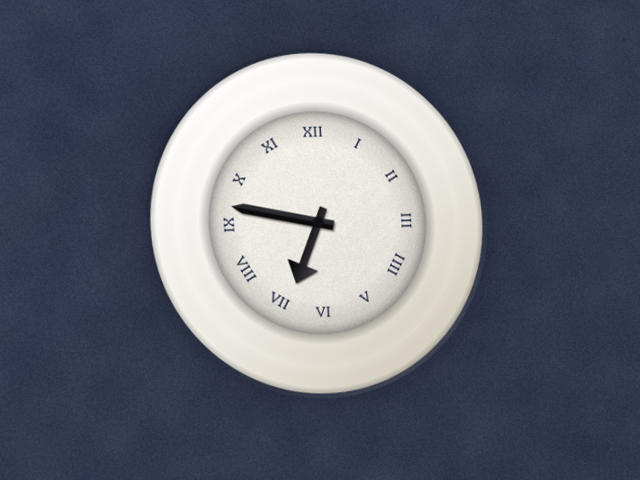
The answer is 6:47
